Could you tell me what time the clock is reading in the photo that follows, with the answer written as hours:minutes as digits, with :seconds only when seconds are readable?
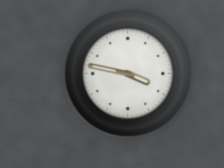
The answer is 3:47
